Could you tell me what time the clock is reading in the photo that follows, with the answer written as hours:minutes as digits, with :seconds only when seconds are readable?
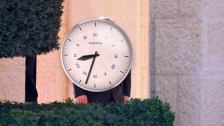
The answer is 8:33
